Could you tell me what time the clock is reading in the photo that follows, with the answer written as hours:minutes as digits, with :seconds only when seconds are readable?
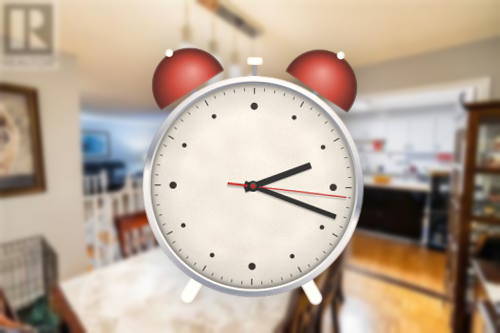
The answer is 2:18:16
